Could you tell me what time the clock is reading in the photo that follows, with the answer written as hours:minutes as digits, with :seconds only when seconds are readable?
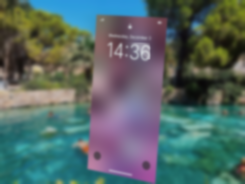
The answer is 14:36
